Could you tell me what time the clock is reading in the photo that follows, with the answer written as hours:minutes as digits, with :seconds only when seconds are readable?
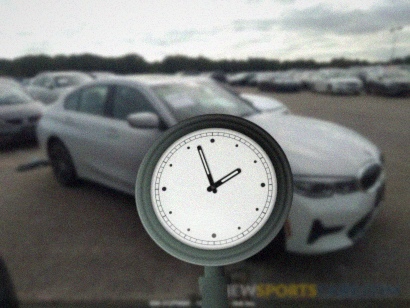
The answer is 1:57
